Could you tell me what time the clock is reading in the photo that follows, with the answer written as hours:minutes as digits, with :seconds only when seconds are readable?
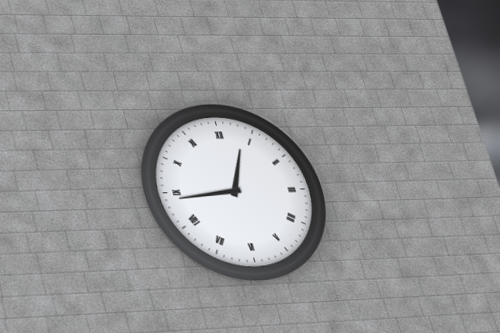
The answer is 12:44
